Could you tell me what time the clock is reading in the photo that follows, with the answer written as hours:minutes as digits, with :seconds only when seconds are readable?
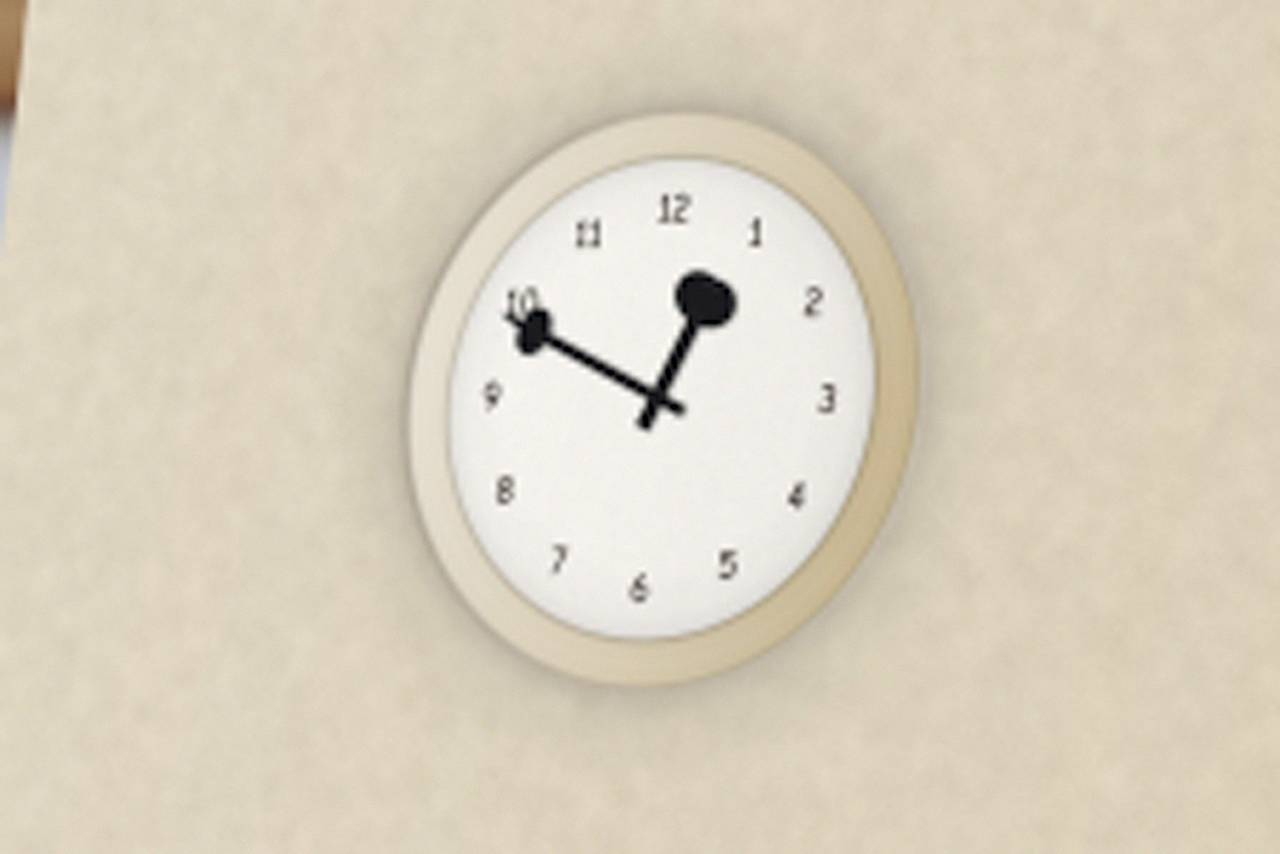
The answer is 12:49
